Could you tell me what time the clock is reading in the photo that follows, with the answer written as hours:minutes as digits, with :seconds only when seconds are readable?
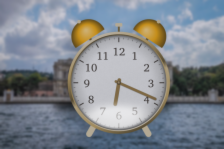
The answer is 6:19
